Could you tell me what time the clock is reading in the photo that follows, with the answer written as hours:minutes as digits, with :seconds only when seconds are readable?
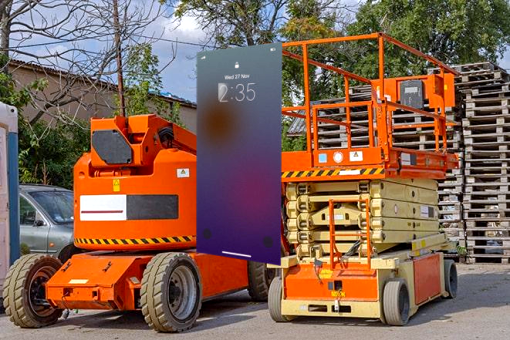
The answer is 2:35
